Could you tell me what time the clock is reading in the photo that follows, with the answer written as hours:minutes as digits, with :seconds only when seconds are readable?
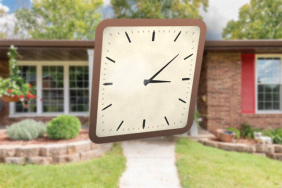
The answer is 3:08
